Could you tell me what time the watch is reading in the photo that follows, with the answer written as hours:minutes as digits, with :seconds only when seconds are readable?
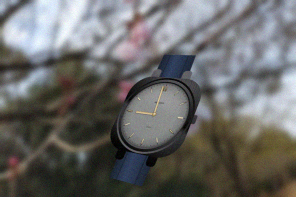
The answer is 8:59
